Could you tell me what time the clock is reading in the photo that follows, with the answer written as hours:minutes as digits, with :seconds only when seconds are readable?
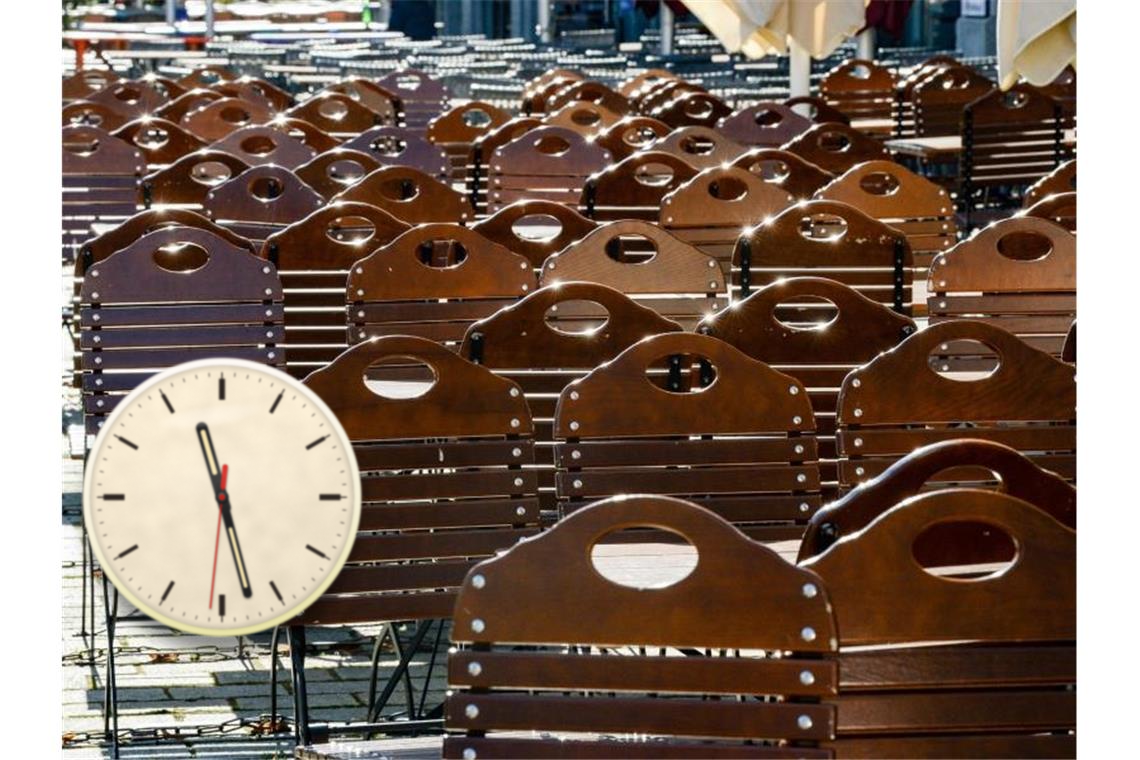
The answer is 11:27:31
